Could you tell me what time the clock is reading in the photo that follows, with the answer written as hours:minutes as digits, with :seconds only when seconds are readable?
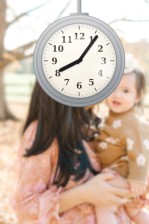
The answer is 8:06
